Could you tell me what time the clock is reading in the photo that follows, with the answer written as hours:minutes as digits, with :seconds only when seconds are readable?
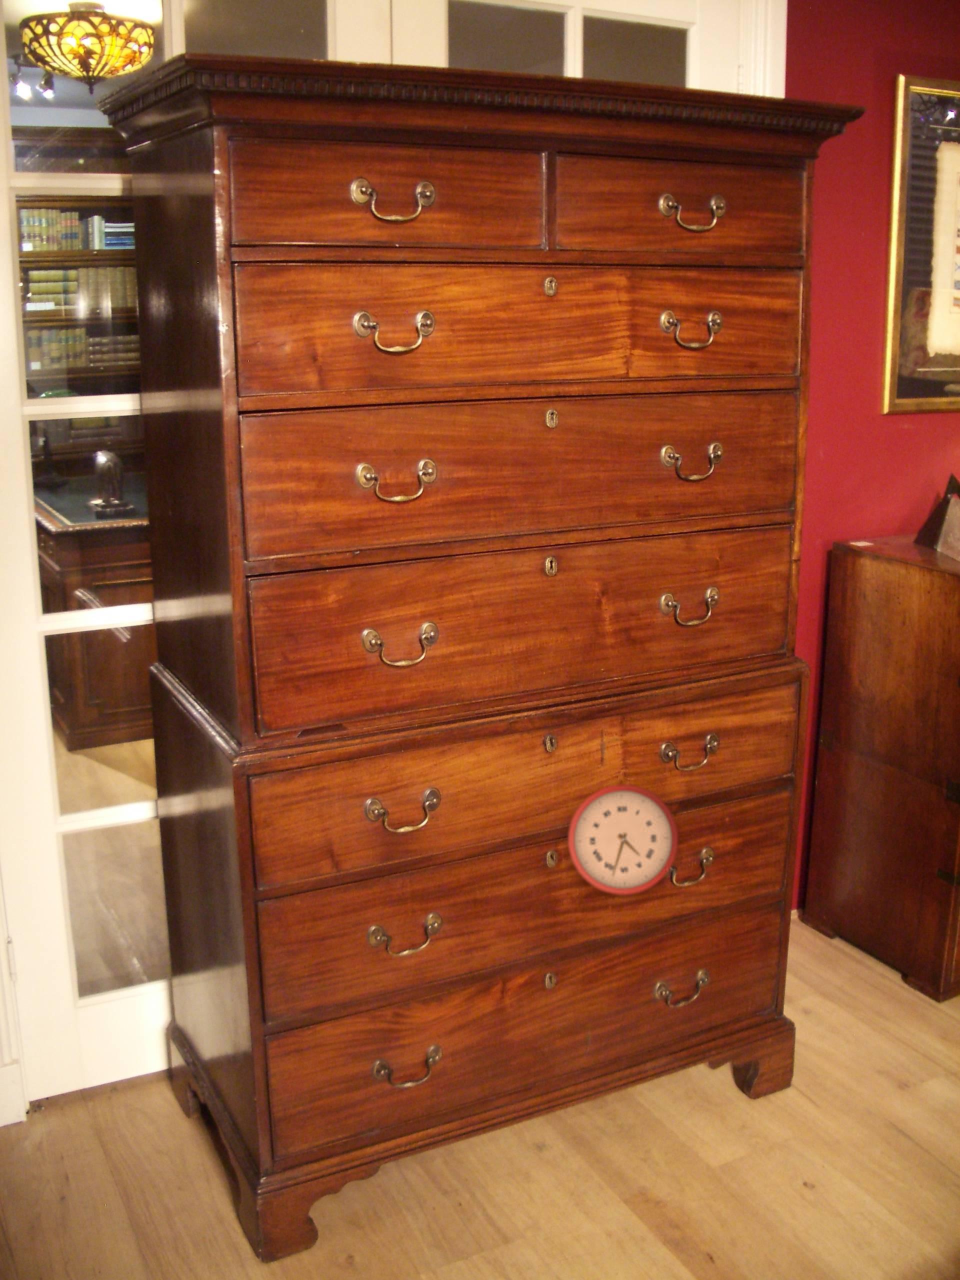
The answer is 4:33
